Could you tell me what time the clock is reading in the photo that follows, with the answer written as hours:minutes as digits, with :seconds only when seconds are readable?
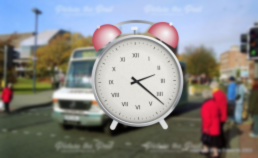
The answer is 2:22
